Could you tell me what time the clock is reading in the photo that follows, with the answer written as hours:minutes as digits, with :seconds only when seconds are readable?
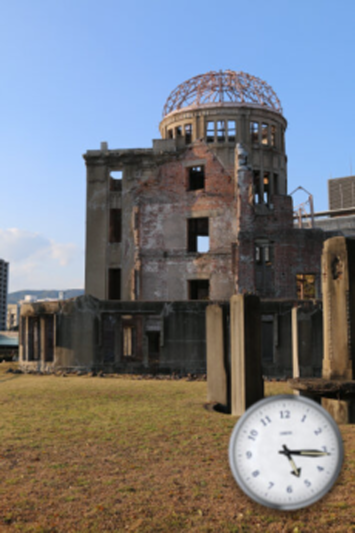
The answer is 5:16
